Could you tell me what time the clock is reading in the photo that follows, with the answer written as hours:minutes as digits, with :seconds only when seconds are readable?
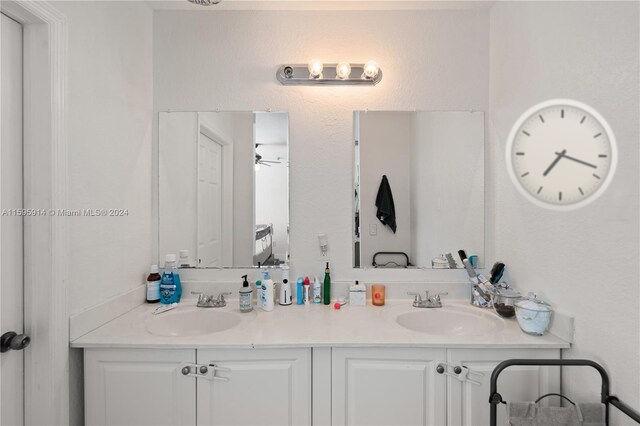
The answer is 7:18
